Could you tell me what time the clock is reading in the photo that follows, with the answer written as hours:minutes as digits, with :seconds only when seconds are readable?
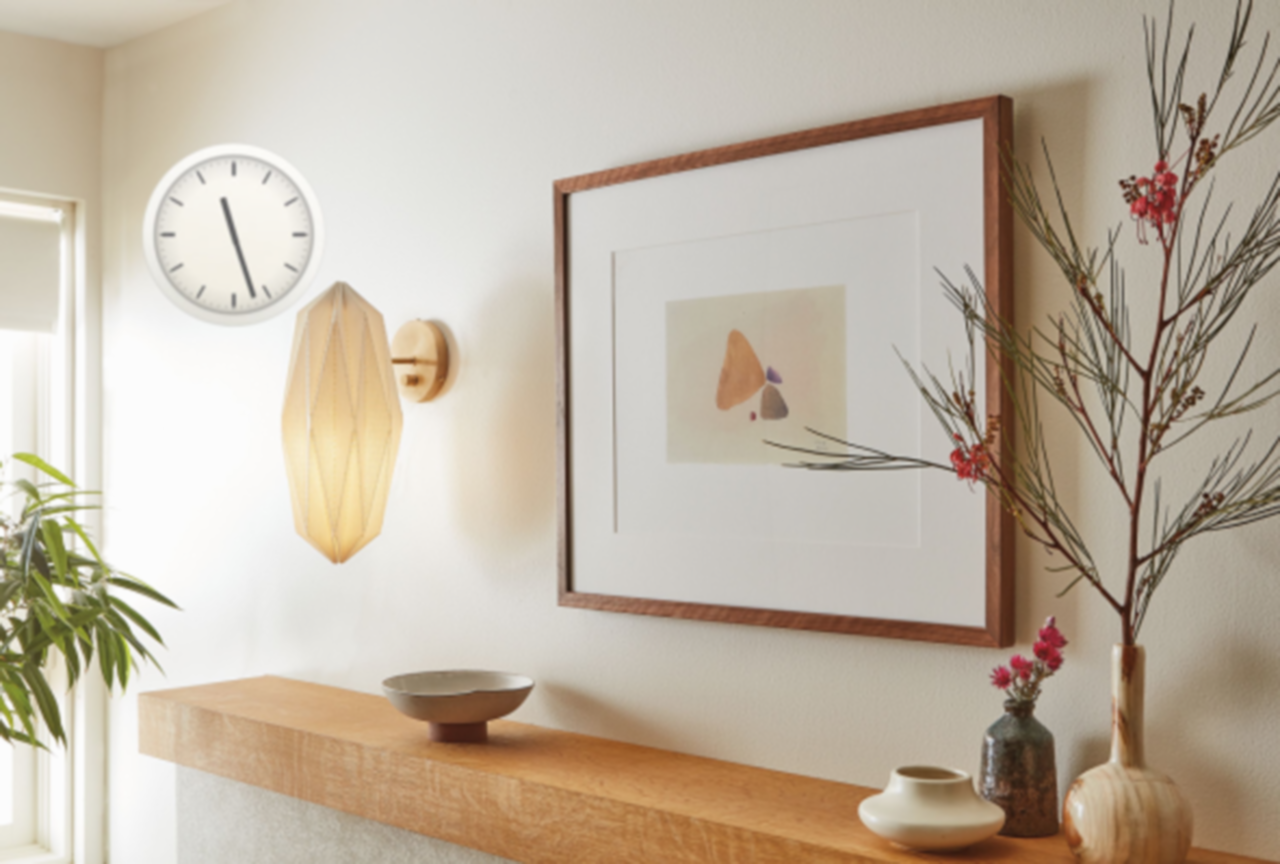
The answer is 11:27
